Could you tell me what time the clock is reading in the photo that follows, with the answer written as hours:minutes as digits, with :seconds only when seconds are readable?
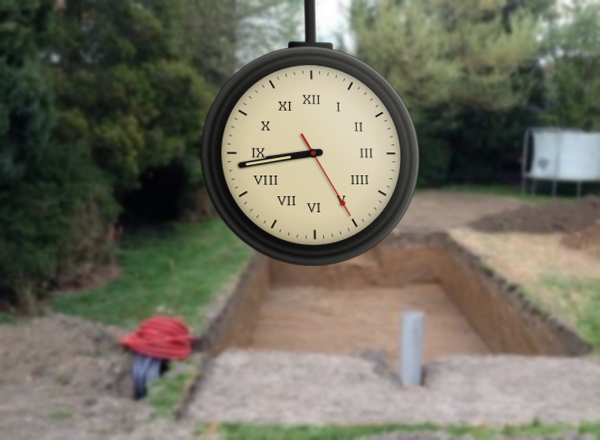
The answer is 8:43:25
